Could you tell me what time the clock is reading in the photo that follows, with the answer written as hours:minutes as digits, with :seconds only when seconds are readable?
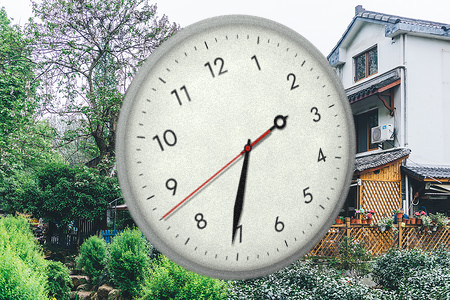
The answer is 2:35:43
